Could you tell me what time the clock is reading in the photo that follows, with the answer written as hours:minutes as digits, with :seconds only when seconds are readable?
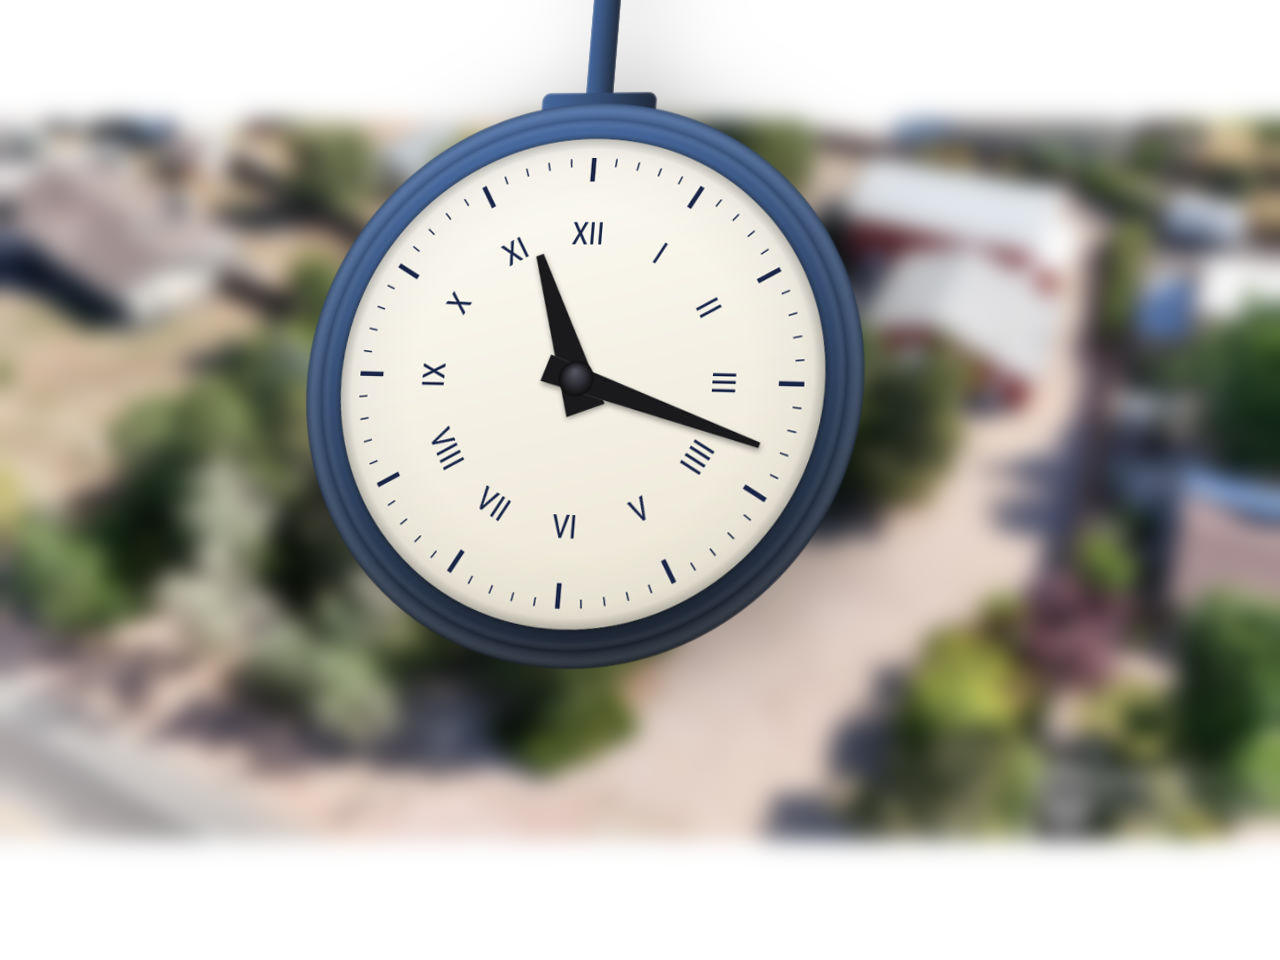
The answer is 11:18
